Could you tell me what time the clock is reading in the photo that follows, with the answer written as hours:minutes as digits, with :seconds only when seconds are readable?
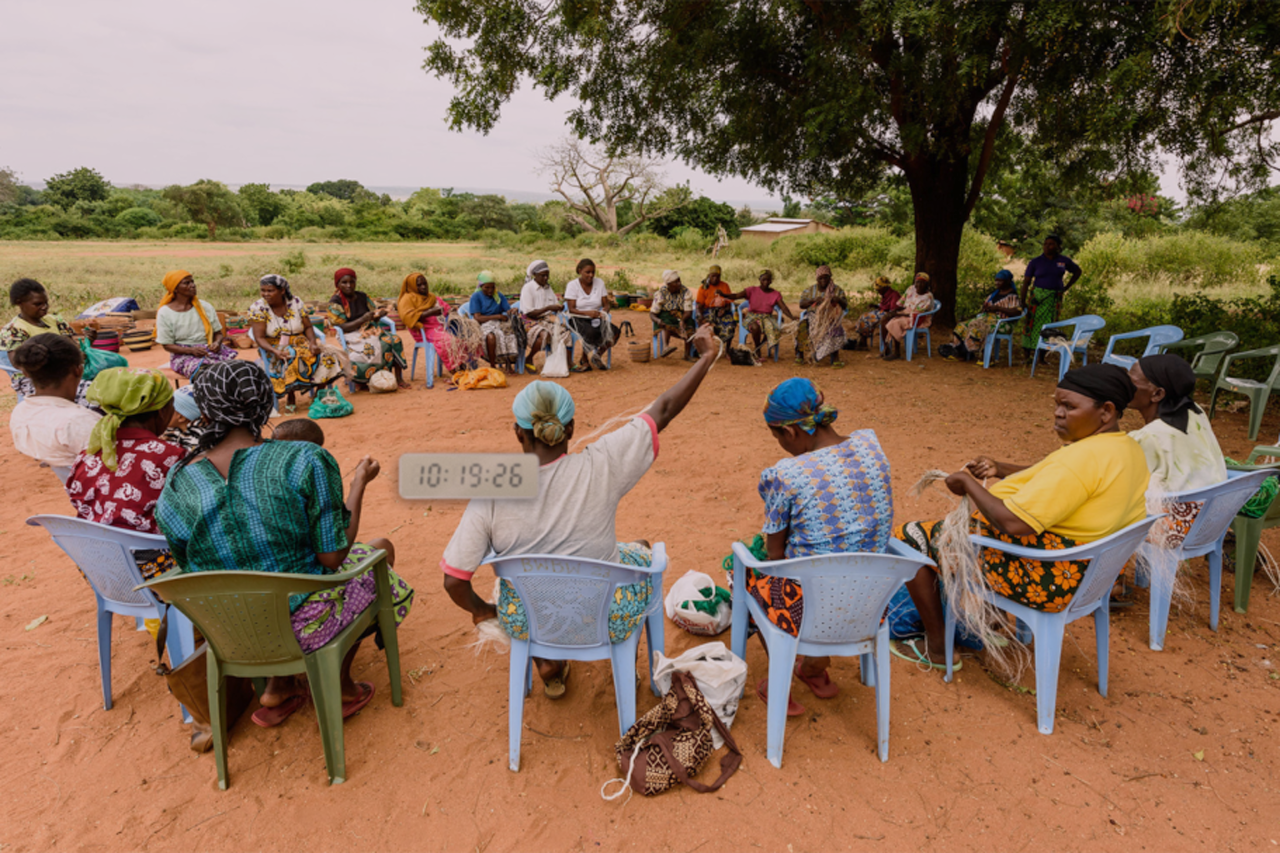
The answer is 10:19:26
